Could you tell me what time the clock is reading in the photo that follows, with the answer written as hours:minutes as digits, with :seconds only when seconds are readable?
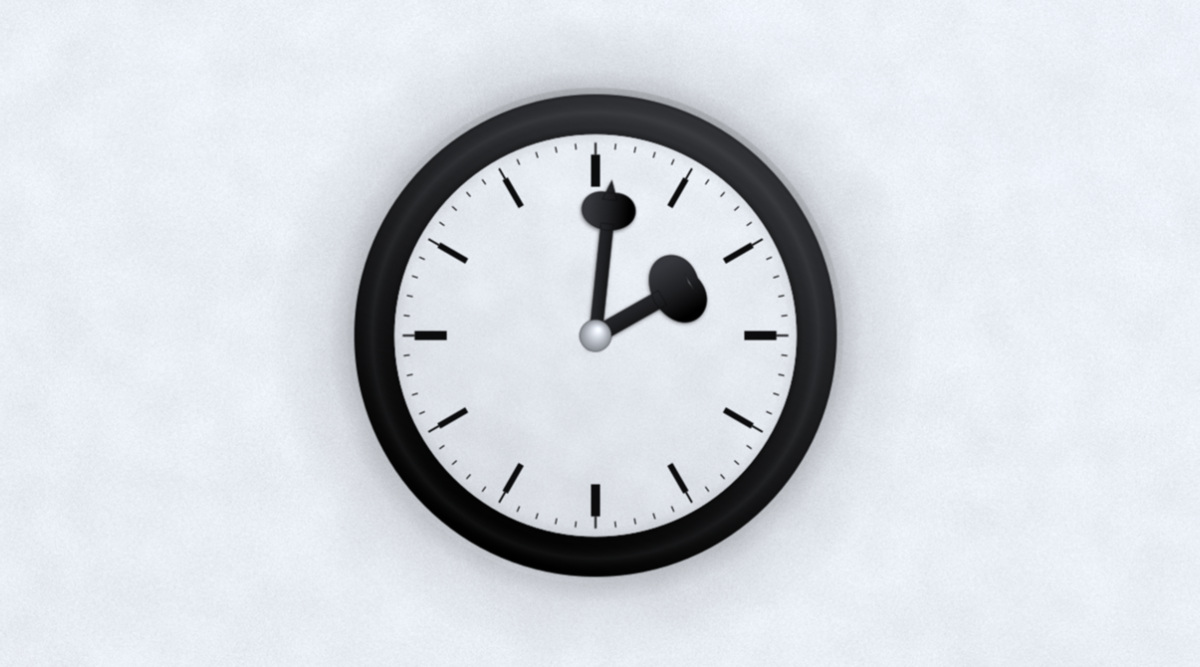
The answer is 2:01
